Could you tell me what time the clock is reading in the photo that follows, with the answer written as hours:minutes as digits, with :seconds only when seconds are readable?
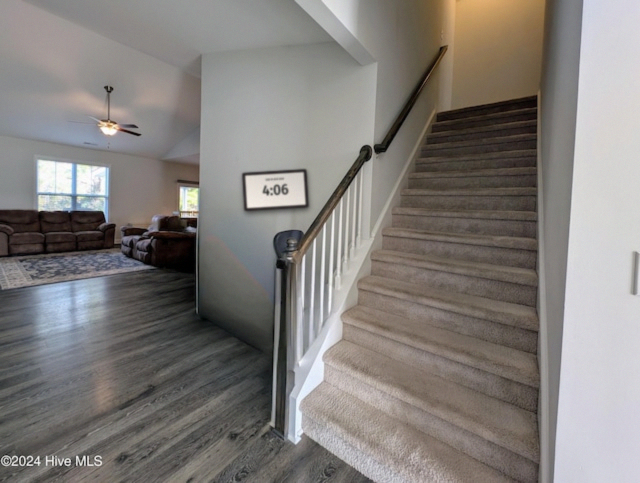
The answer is 4:06
